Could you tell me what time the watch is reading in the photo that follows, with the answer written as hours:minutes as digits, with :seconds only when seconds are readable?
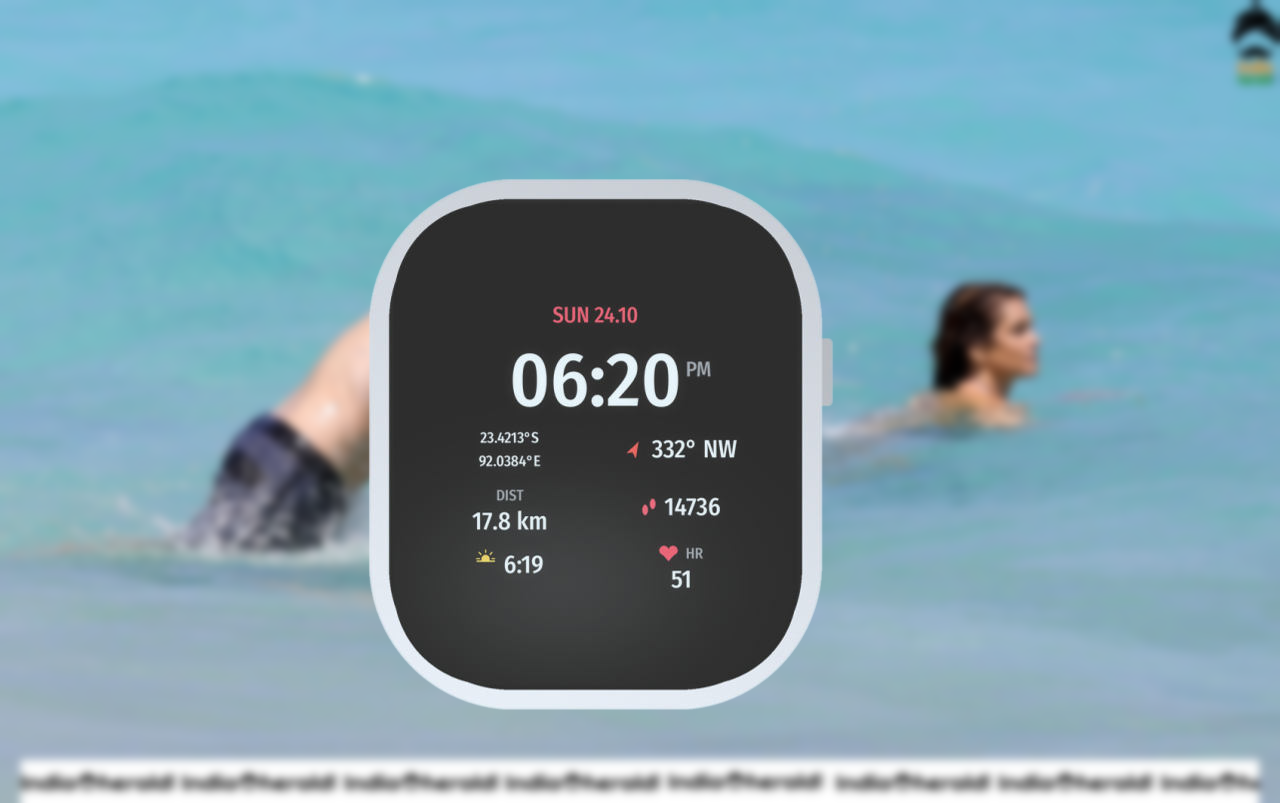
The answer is 6:20
